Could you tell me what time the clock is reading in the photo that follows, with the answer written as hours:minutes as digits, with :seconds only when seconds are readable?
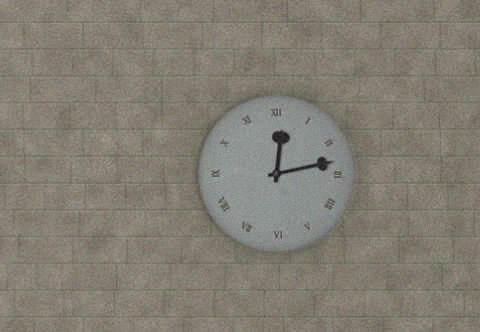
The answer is 12:13
